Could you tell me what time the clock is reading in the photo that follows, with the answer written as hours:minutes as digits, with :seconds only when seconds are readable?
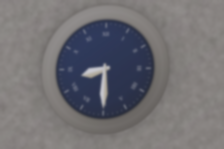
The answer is 8:30
